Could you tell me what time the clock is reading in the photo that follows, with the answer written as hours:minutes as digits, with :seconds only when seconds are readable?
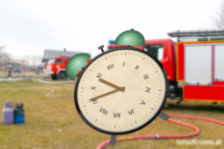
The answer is 10:46
